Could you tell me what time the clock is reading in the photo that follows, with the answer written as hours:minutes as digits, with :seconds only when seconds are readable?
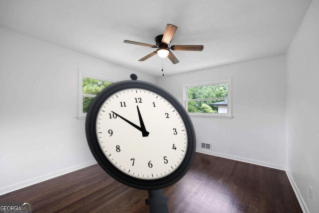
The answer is 11:51
